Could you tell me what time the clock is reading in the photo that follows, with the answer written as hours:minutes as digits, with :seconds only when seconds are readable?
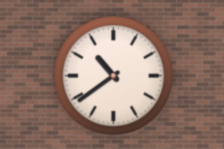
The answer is 10:39
